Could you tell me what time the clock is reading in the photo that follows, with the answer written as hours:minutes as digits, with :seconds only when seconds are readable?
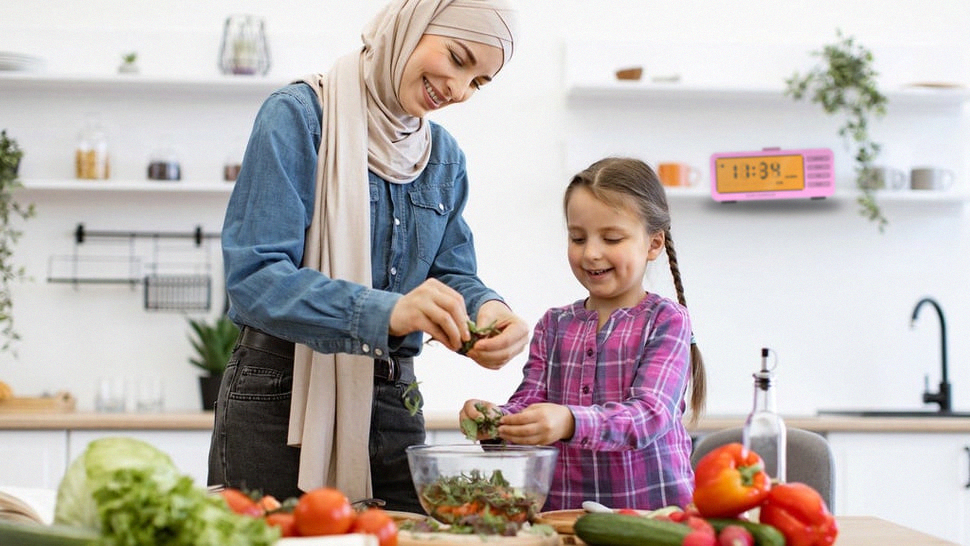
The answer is 11:34
